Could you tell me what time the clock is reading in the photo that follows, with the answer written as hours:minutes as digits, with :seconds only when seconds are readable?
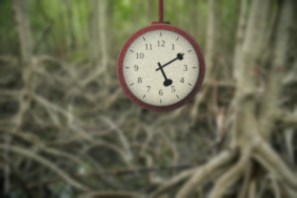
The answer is 5:10
